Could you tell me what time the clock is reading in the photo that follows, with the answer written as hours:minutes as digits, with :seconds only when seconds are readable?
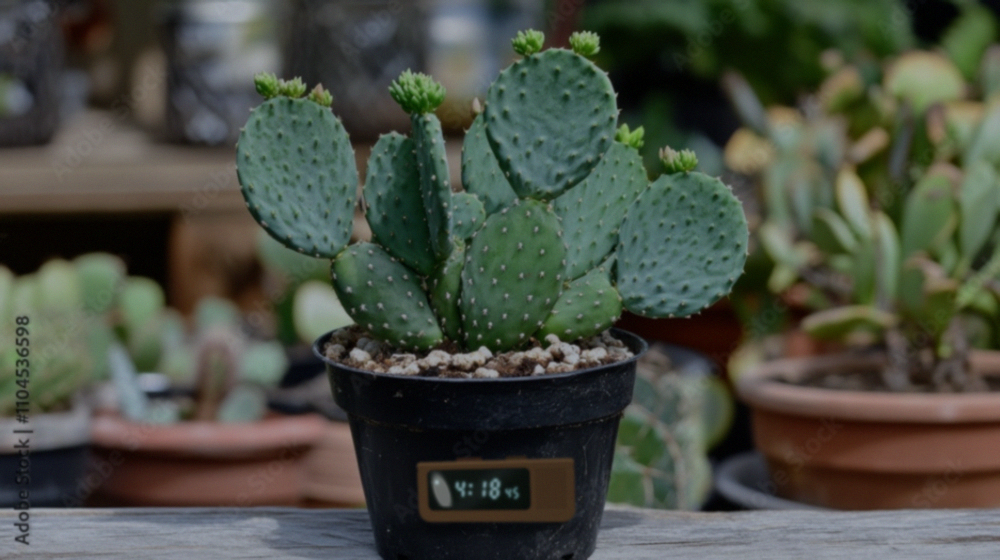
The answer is 4:18
